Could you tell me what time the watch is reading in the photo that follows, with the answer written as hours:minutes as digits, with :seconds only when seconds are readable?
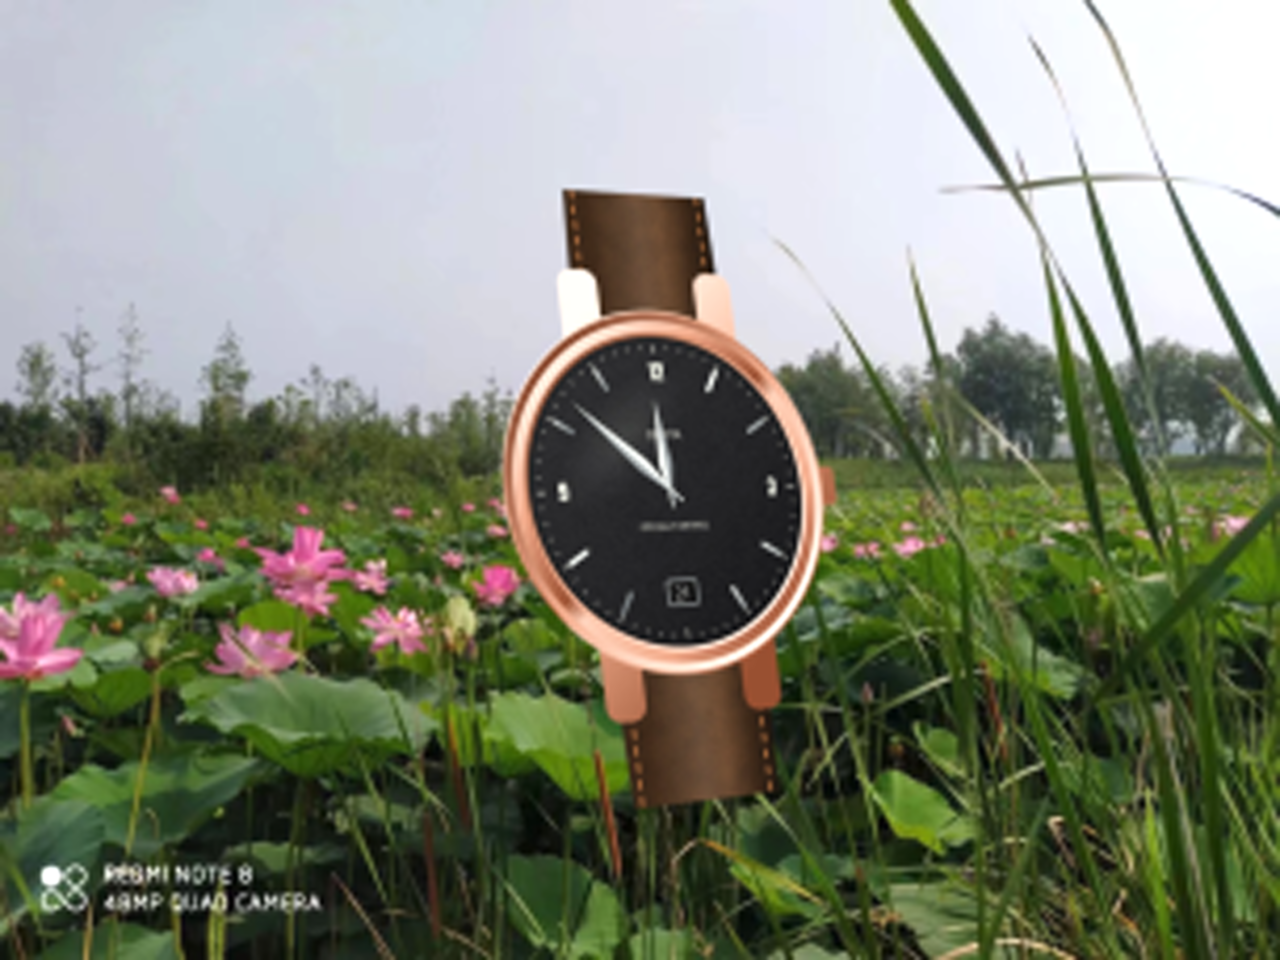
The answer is 11:52
